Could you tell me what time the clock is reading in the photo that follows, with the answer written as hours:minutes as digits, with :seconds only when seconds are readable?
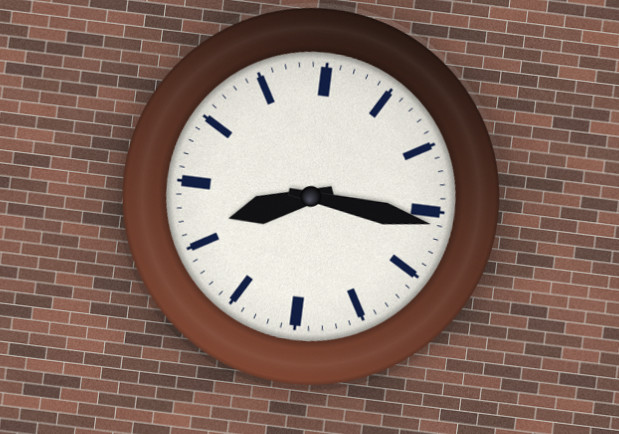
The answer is 8:16
